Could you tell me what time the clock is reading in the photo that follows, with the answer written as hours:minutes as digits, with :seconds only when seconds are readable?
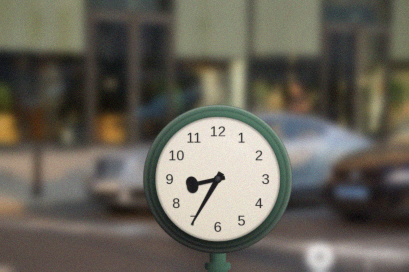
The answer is 8:35
